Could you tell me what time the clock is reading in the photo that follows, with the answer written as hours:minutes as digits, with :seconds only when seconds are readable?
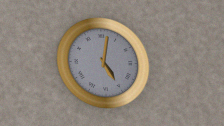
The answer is 5:02
